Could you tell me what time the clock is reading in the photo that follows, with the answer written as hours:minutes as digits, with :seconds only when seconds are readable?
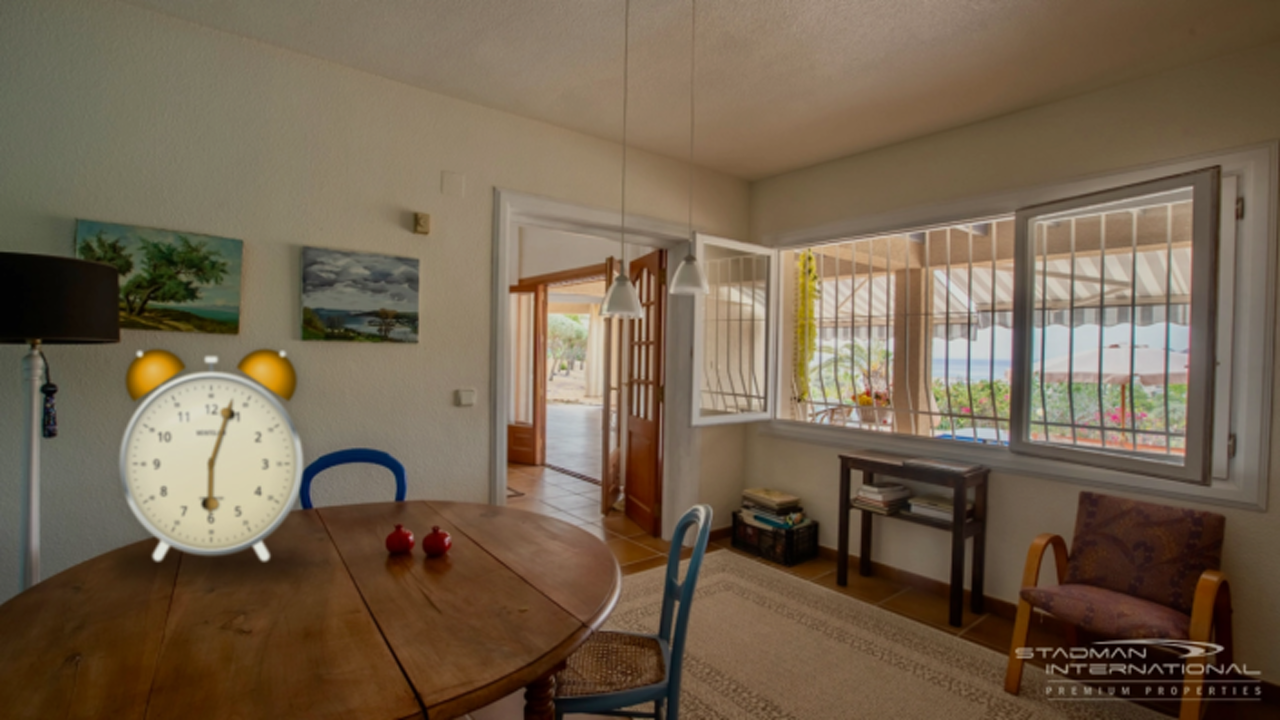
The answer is 6:03
